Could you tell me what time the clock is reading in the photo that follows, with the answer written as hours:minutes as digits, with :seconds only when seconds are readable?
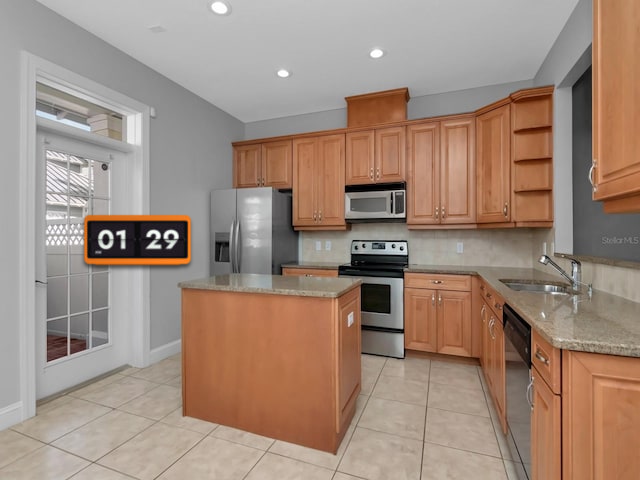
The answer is 1:29
